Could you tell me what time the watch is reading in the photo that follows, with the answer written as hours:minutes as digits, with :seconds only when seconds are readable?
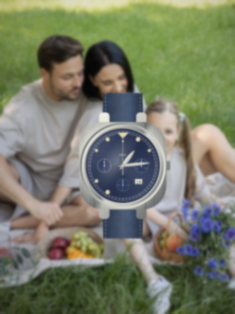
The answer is 1:14
